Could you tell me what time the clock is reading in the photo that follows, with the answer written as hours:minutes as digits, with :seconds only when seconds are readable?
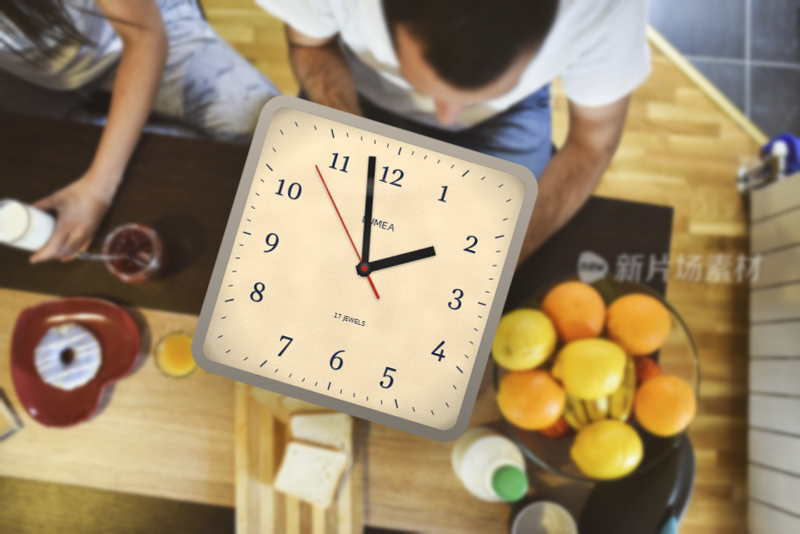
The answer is 1:57:53
